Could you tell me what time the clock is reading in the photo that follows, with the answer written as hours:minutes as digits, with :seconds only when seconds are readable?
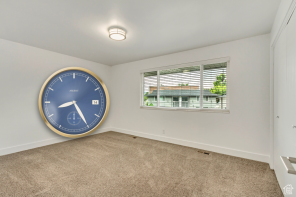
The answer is 8:25
